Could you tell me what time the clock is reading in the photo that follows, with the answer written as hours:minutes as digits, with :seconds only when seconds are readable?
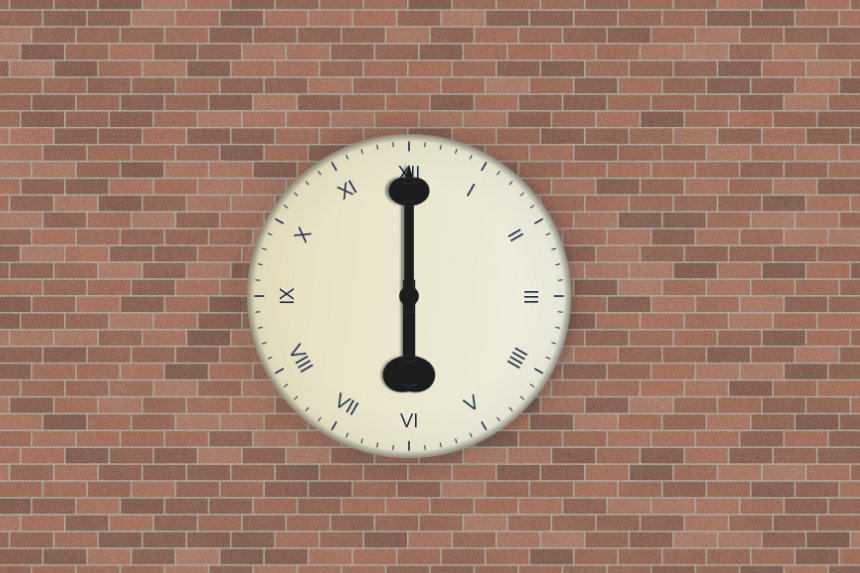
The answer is 6:00
